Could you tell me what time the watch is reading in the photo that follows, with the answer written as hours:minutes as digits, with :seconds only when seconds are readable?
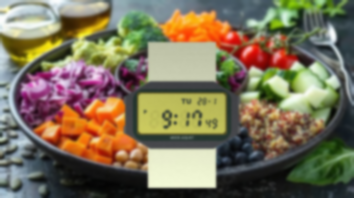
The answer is 9:17
